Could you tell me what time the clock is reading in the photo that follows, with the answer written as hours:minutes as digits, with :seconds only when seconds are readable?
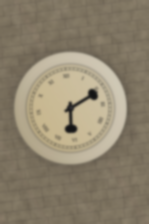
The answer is 6:11
